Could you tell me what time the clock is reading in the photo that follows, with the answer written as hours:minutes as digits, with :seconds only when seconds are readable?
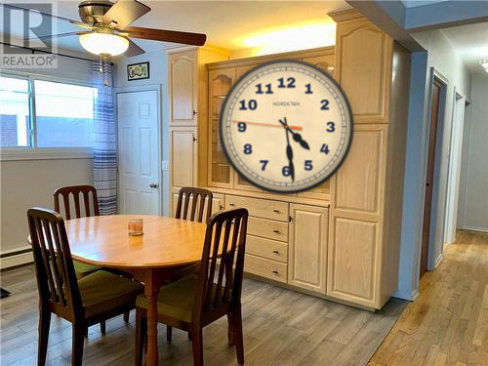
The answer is 4:28:46
